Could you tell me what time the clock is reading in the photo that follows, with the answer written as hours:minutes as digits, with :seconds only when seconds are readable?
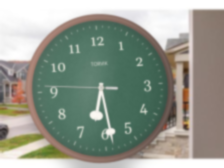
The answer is 6:28:46
